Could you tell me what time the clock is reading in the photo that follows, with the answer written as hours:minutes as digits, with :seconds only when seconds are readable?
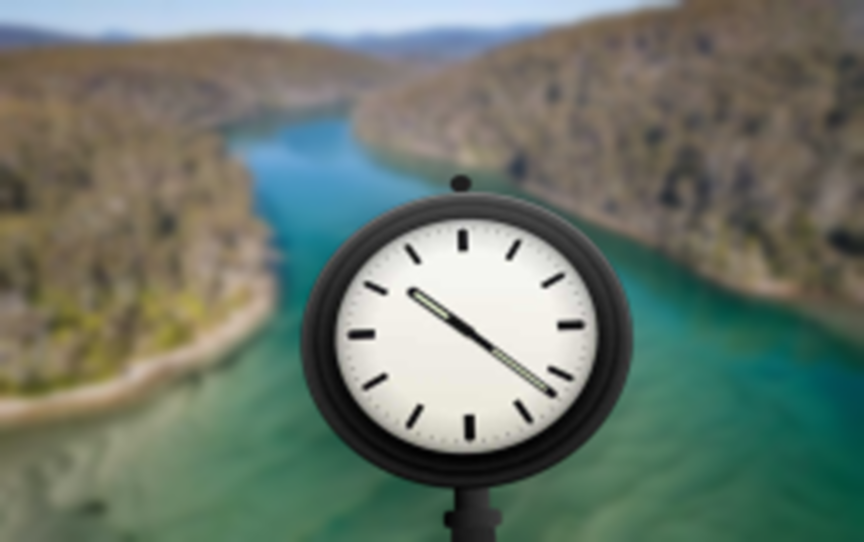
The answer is 10:22
